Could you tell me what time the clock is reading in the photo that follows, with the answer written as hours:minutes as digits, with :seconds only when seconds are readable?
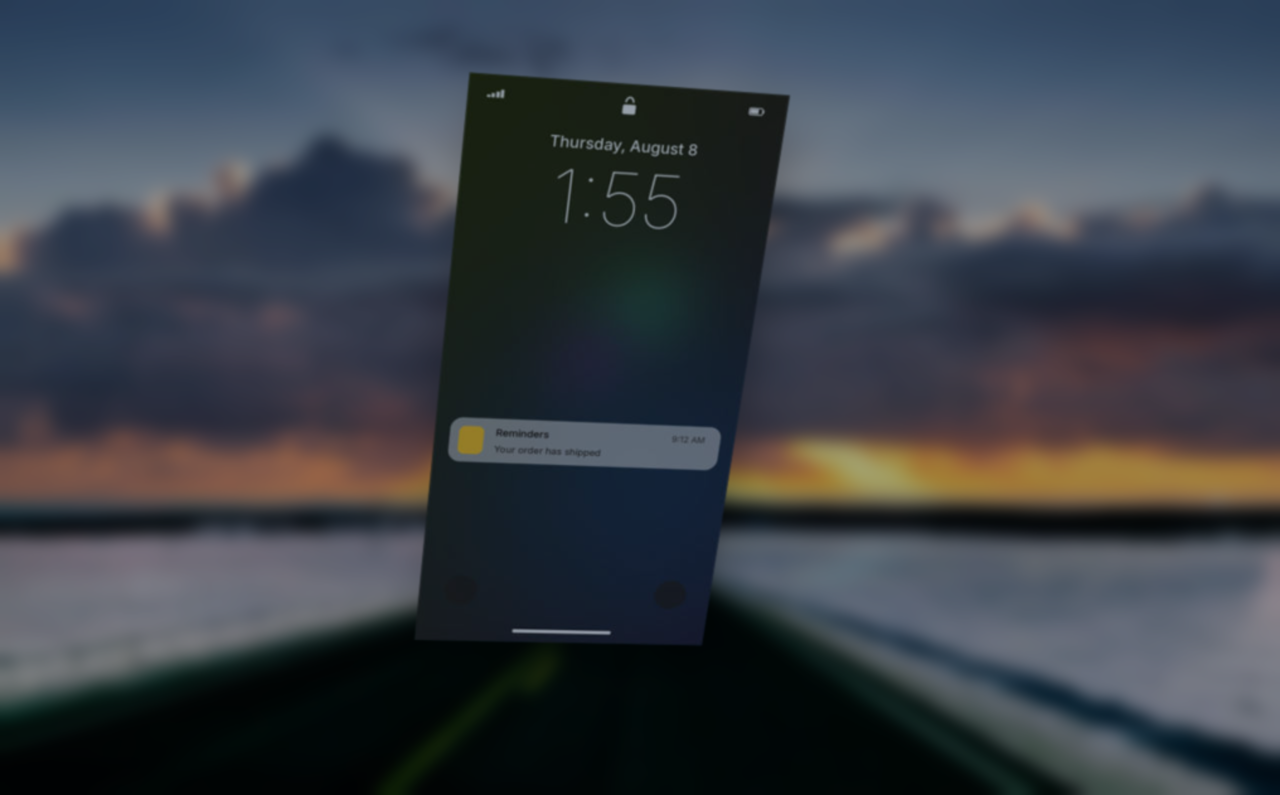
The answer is 1:55
